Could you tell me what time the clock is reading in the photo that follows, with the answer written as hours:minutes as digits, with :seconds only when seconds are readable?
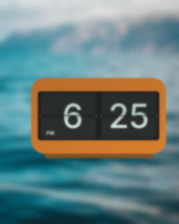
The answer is 6:25
